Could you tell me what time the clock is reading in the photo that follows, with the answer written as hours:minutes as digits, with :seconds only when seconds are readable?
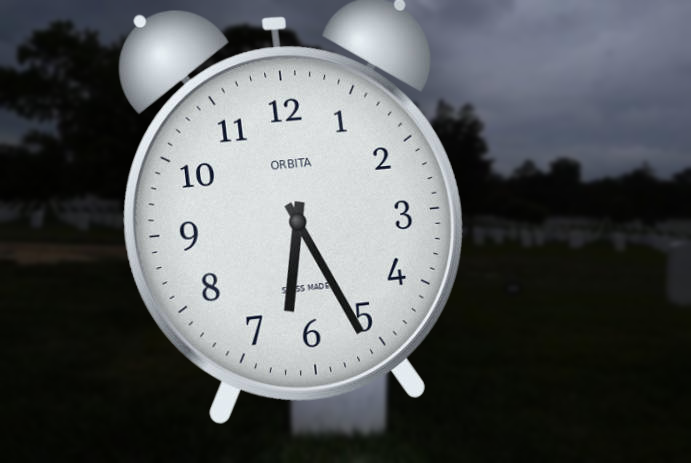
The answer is 6:26
